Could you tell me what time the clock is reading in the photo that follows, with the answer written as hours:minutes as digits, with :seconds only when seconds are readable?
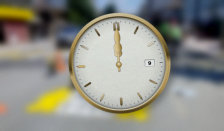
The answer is 12:00
